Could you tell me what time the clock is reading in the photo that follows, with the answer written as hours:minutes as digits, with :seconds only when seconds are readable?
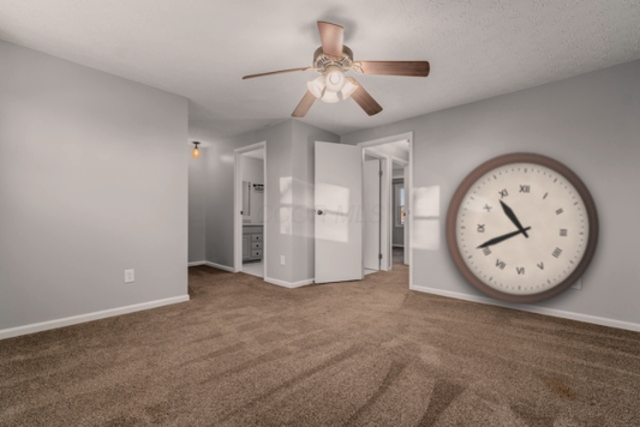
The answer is 10:41
